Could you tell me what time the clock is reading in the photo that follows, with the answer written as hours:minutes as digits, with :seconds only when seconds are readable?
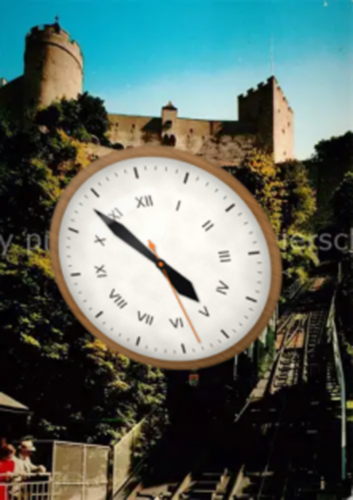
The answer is 4:53:28
